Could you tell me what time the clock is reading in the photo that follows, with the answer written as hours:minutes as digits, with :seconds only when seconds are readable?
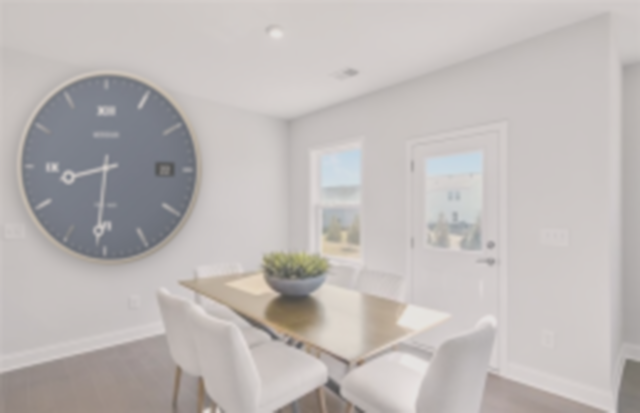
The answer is 8:31
